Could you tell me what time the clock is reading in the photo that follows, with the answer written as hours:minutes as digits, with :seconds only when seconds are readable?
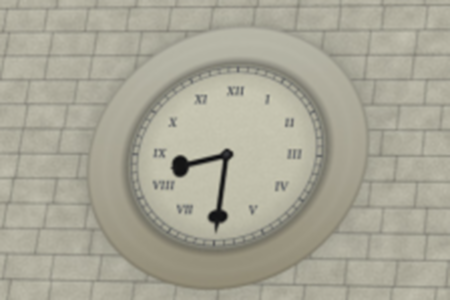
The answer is 8:30
